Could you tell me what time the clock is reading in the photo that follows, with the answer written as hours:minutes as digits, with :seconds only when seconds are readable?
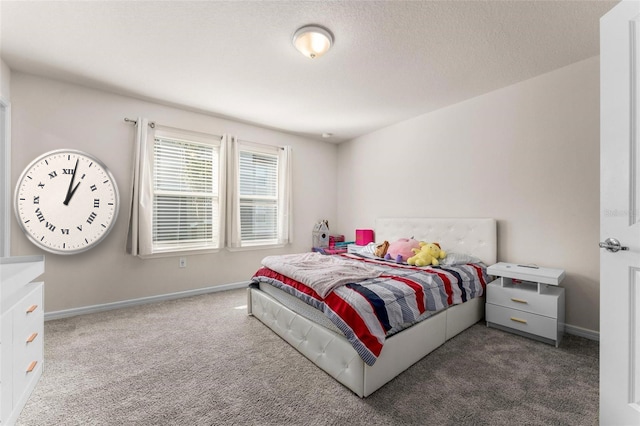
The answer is 1:02
